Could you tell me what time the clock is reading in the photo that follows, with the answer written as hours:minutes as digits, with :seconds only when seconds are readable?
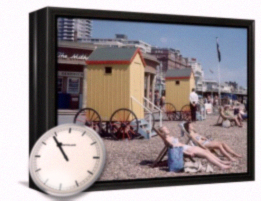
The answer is 10:54
